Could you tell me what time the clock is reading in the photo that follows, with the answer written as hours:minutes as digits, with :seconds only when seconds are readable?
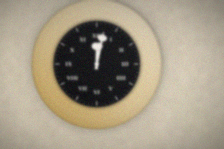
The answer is 12:02
